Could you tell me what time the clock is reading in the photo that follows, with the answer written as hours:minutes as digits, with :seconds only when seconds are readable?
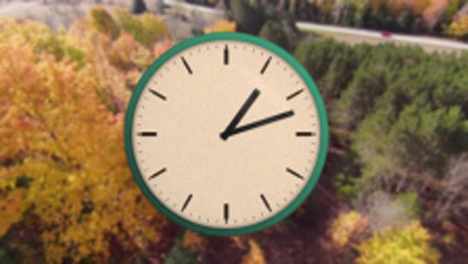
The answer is 1:12
